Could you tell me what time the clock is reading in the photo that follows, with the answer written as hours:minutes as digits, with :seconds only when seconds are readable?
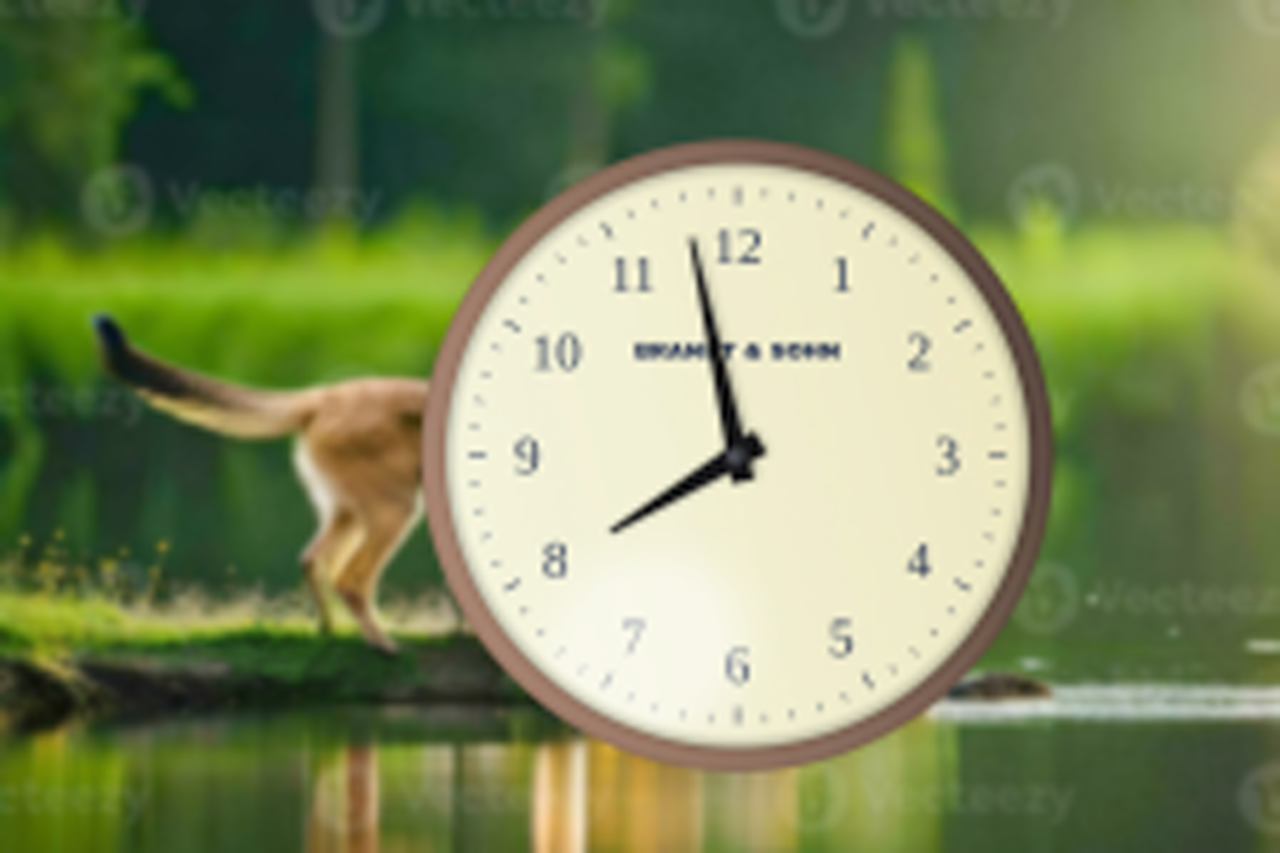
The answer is 7:58
